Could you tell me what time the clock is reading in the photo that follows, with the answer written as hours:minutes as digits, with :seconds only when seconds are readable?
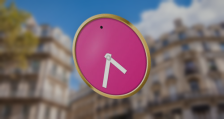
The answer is 4:34
